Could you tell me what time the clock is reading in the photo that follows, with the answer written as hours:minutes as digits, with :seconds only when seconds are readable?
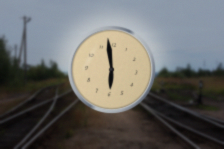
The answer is 5:58
